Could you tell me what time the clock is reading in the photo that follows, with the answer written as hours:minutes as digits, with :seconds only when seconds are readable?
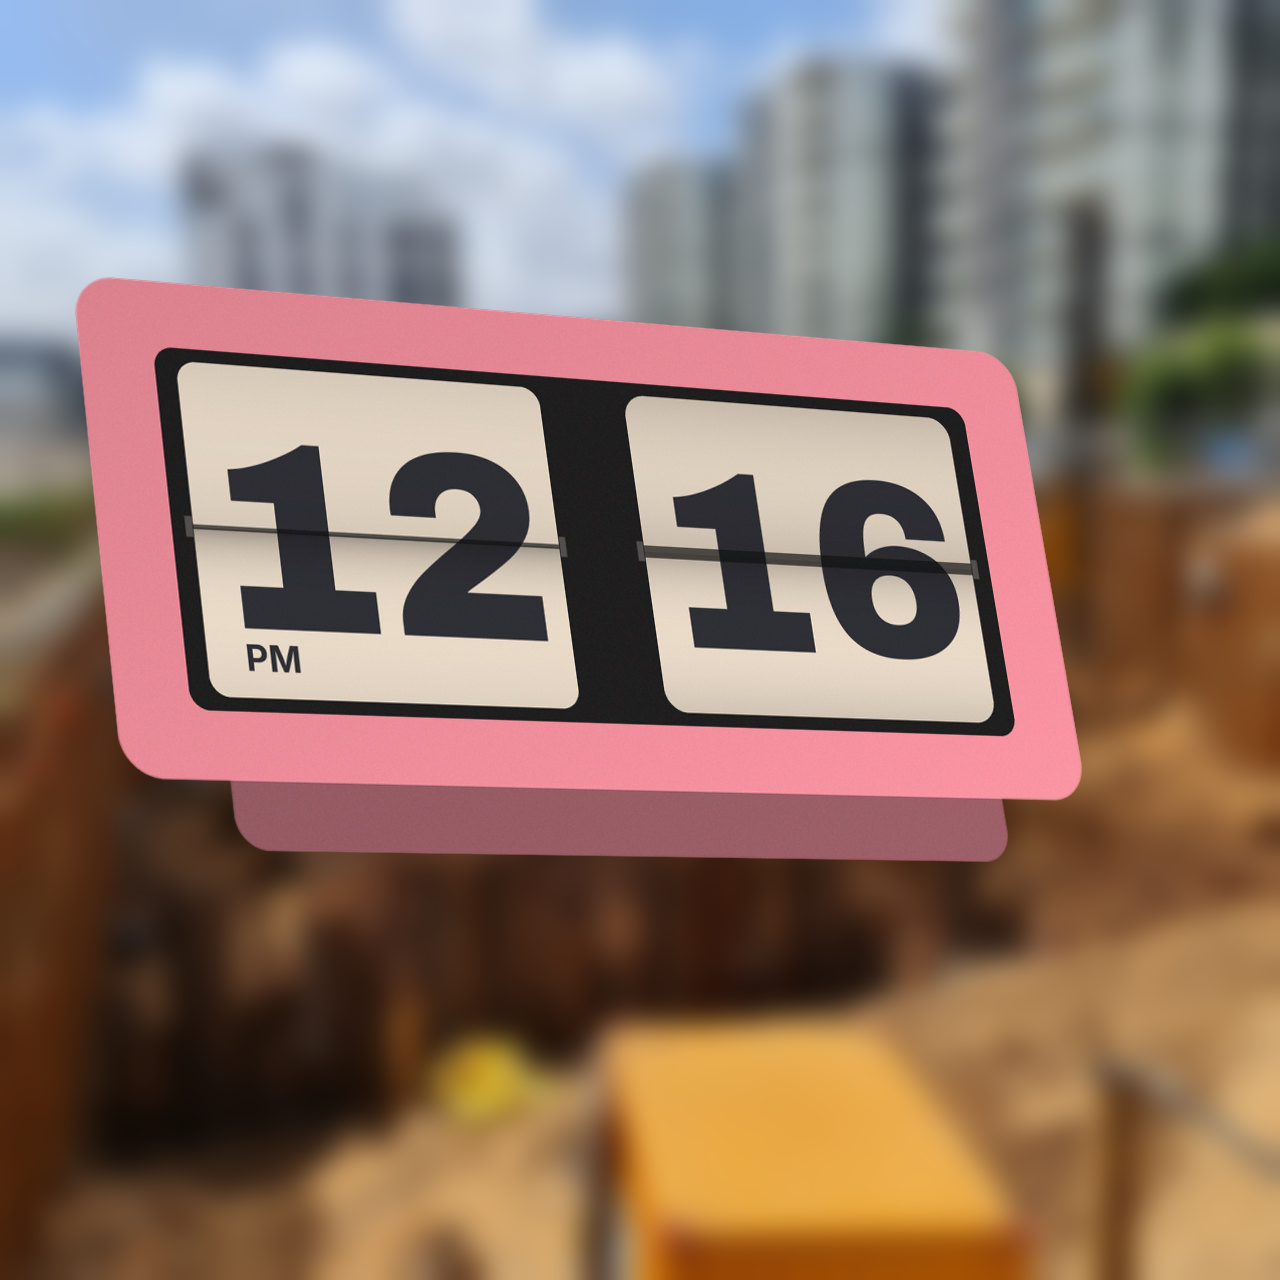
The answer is 12:16
